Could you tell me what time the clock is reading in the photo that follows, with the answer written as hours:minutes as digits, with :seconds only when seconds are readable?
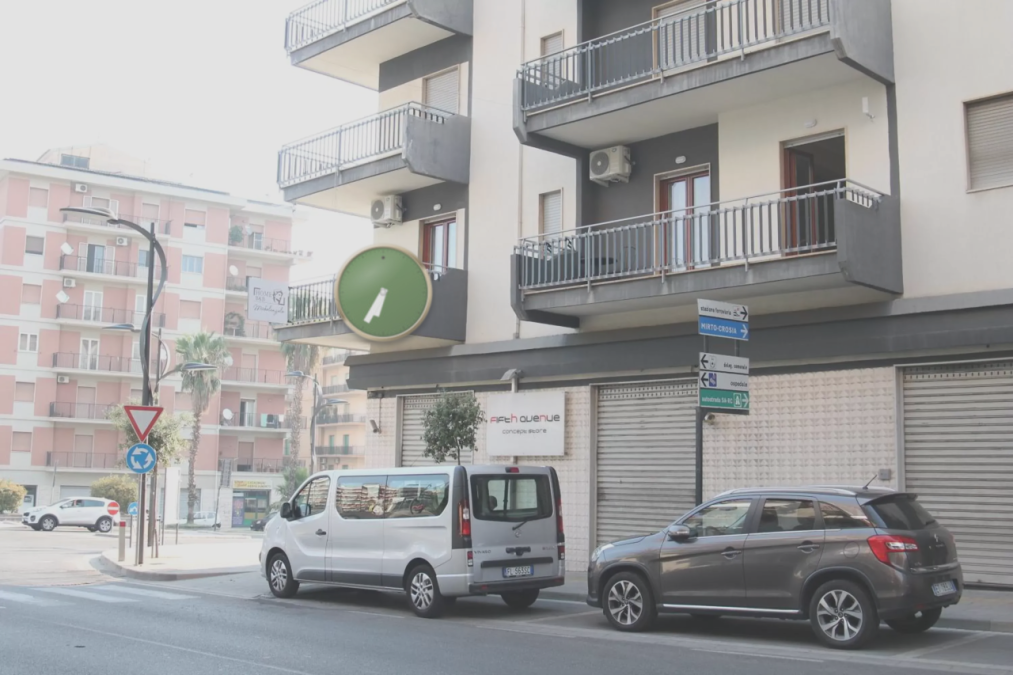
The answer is 6:35
